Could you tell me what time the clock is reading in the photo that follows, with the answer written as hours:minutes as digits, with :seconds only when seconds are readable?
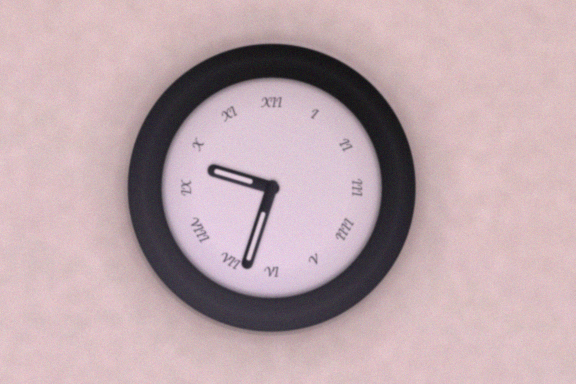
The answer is 9:33
